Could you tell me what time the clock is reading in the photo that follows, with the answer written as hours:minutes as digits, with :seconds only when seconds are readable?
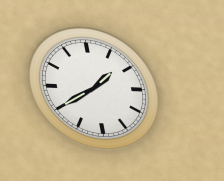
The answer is 1:40
